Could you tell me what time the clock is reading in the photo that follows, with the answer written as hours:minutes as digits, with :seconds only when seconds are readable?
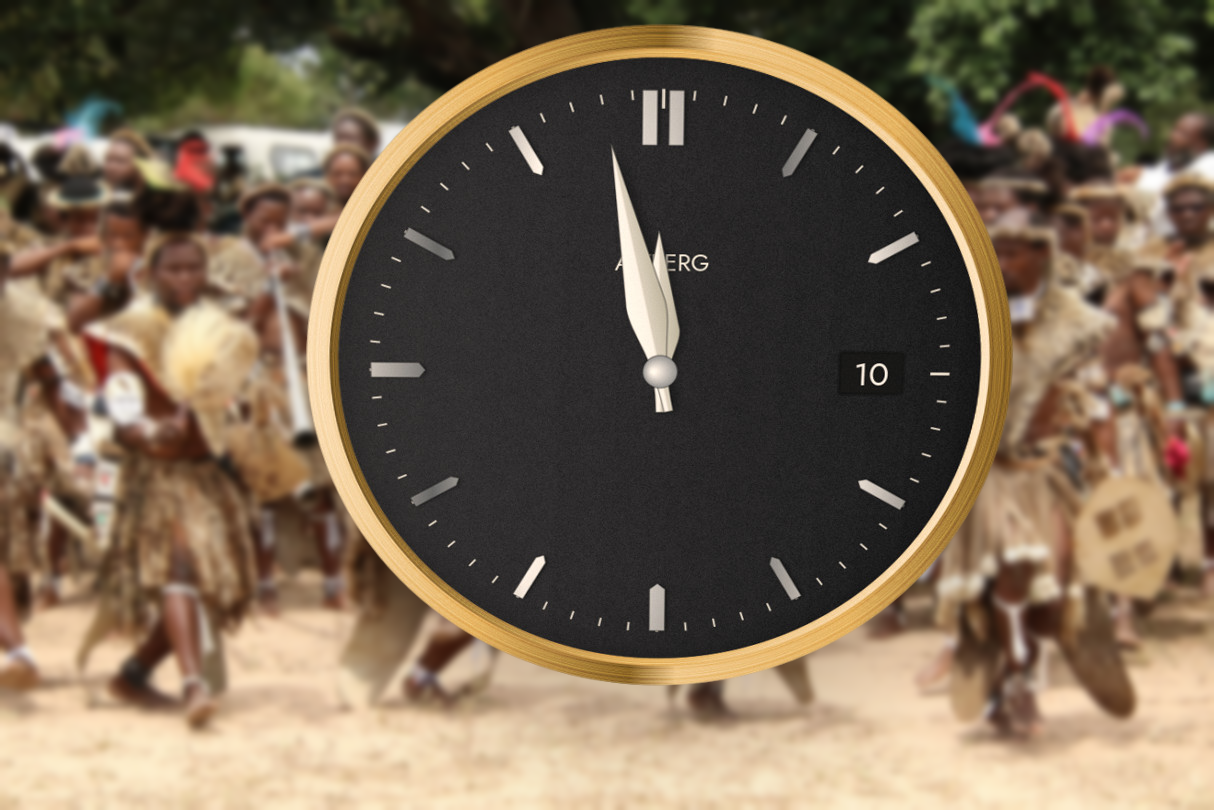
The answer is 11:58
